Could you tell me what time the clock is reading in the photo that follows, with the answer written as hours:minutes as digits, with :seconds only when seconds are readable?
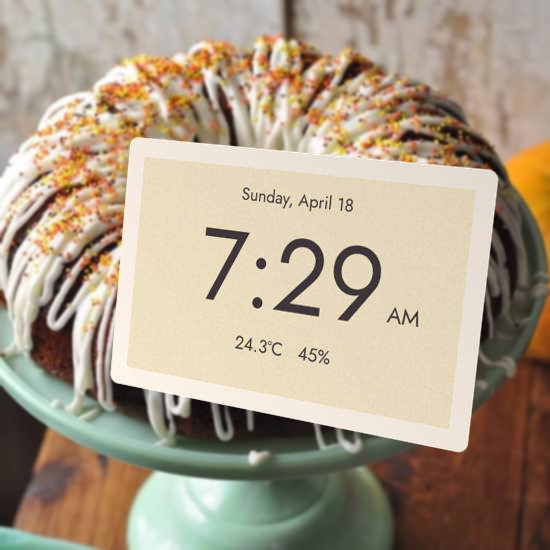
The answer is 7:29
